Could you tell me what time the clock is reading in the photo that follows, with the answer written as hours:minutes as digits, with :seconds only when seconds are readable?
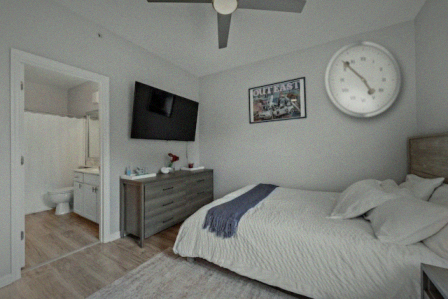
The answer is 4:52
